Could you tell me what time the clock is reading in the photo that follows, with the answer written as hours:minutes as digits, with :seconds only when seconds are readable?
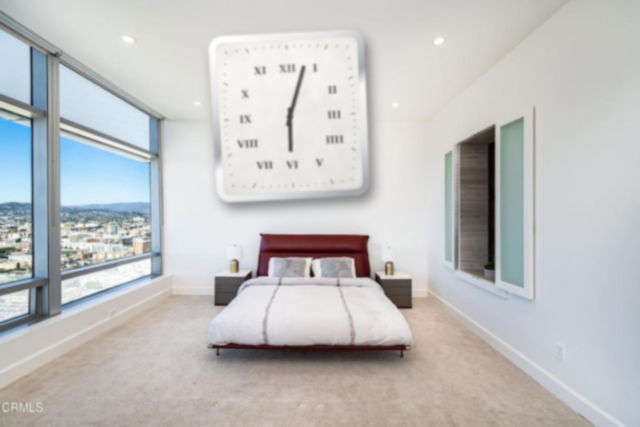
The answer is 6:03
